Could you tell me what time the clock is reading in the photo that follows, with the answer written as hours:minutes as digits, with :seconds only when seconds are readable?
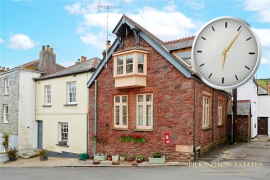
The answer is 6:06
